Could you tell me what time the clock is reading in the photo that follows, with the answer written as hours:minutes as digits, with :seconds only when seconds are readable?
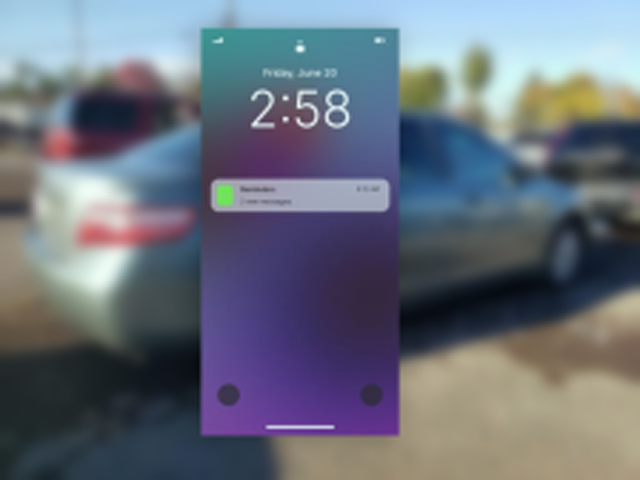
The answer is 2:58
